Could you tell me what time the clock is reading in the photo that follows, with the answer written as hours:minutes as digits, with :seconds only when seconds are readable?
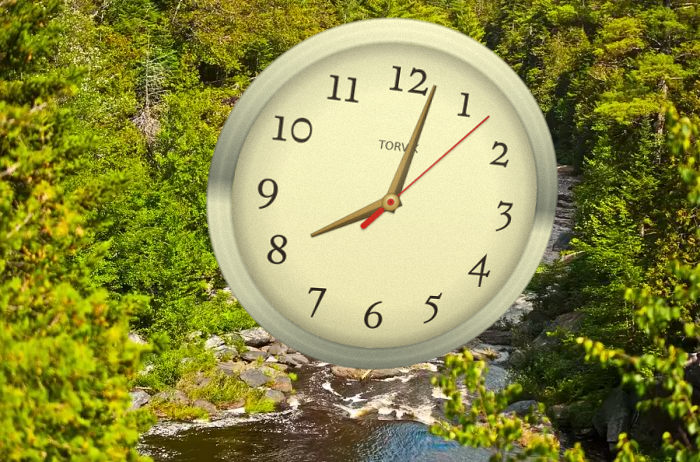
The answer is 8:02:07
